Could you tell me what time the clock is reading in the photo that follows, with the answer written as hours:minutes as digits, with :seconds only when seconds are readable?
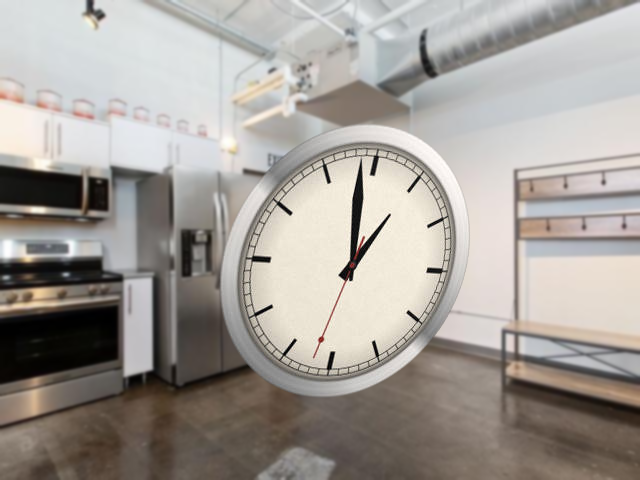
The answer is 12:58:32
